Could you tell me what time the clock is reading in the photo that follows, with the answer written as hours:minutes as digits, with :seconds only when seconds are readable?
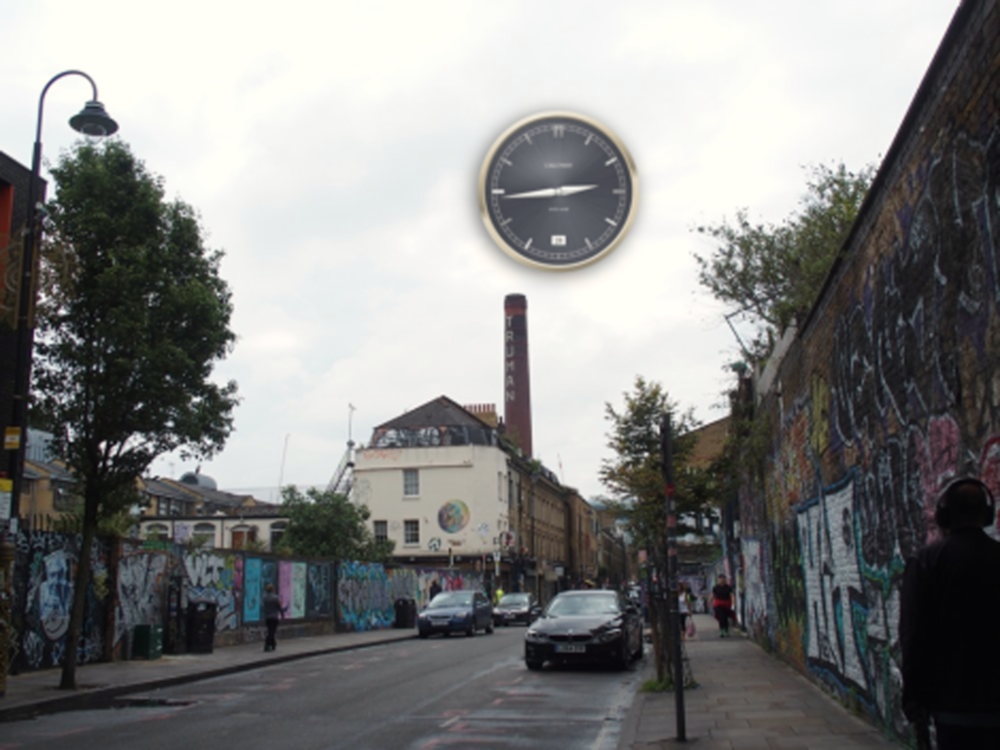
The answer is 2:44
